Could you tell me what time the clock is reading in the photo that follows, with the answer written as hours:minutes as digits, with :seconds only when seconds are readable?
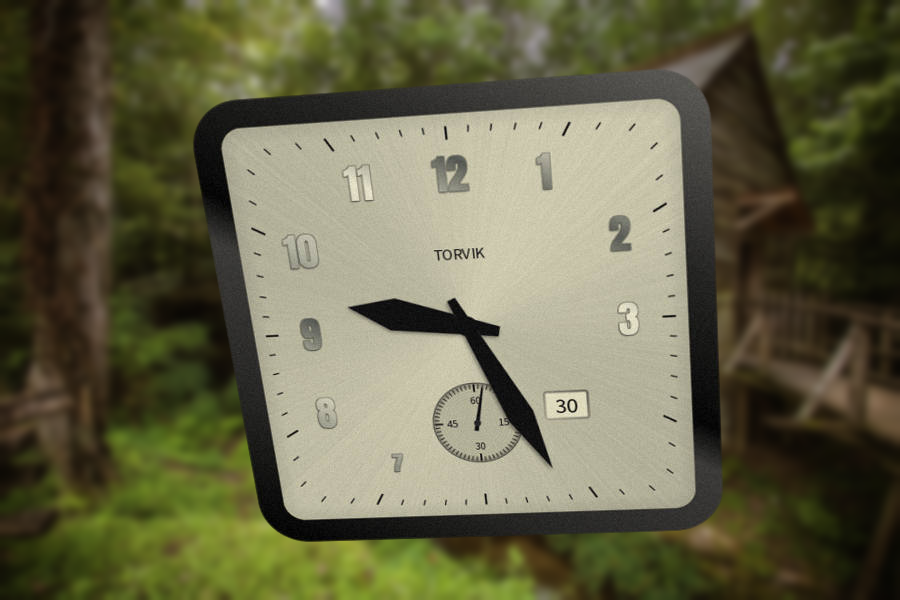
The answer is 9:26:02
